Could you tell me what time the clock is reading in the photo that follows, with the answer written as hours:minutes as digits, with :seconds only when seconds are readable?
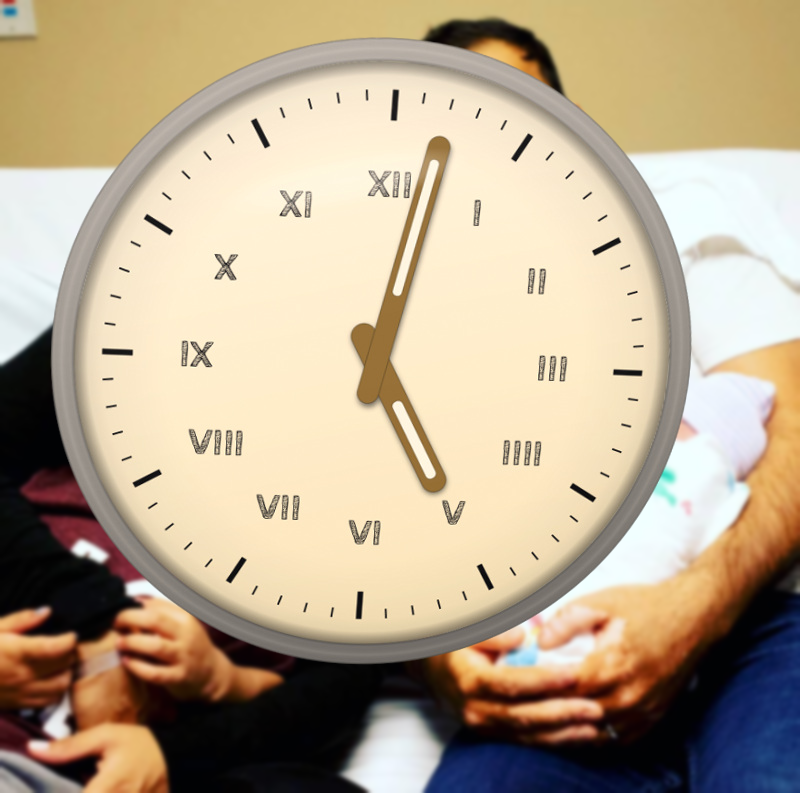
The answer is 5:02
